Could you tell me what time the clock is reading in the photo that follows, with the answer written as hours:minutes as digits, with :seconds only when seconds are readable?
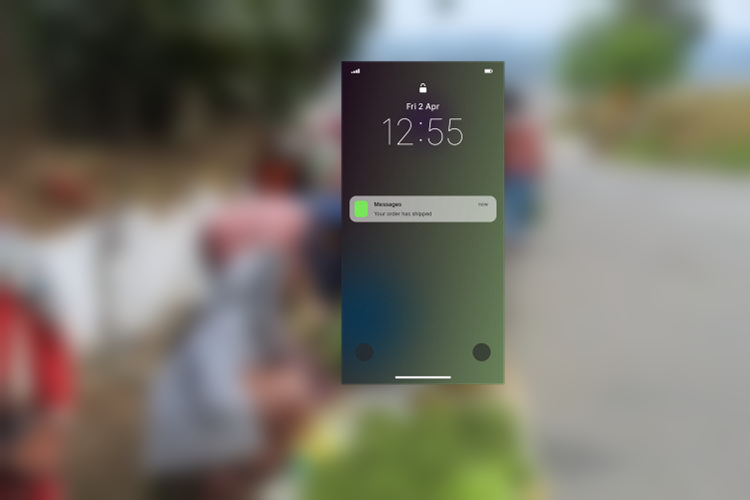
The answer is 12:55
